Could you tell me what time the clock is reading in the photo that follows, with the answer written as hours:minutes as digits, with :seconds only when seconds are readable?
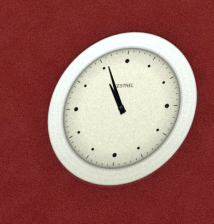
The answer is 10:56
